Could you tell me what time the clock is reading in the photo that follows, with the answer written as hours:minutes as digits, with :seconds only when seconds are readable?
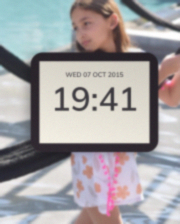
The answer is 19:41
